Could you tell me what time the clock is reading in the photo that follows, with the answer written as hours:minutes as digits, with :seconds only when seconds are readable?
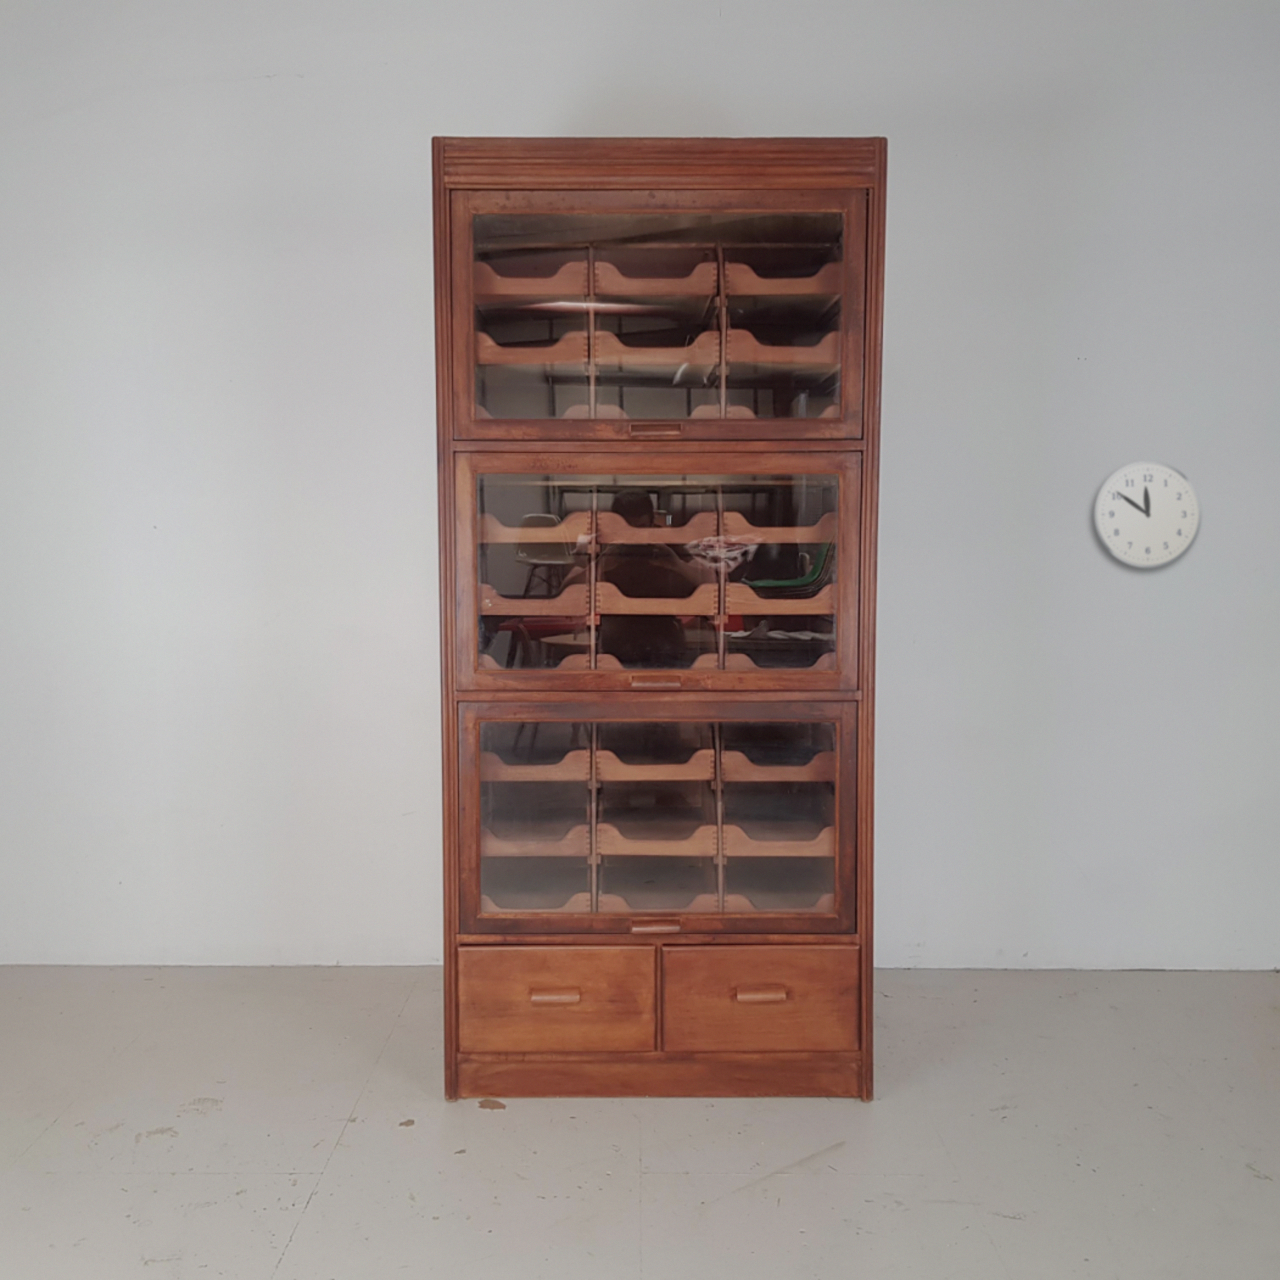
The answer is 11:51
